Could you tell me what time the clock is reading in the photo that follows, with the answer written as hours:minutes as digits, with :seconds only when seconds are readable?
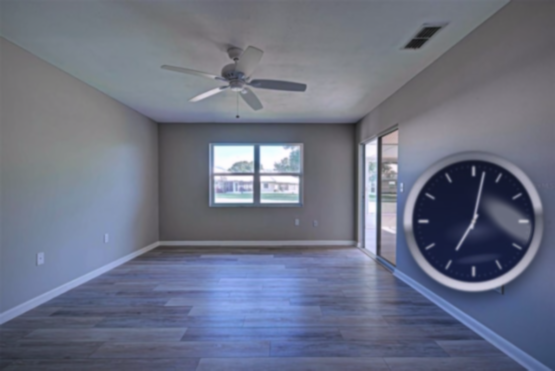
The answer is 7:02
